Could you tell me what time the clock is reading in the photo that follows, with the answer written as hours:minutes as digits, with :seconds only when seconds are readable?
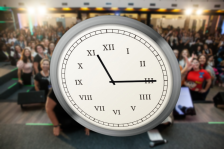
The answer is 11:15
